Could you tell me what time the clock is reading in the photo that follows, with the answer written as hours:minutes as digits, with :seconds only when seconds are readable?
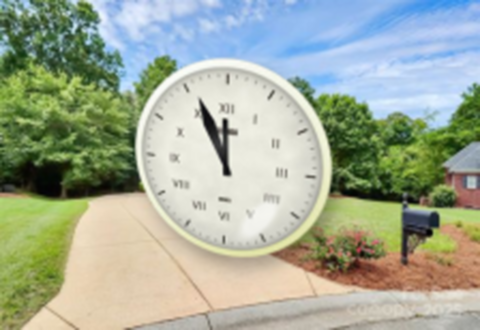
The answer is 11:56
